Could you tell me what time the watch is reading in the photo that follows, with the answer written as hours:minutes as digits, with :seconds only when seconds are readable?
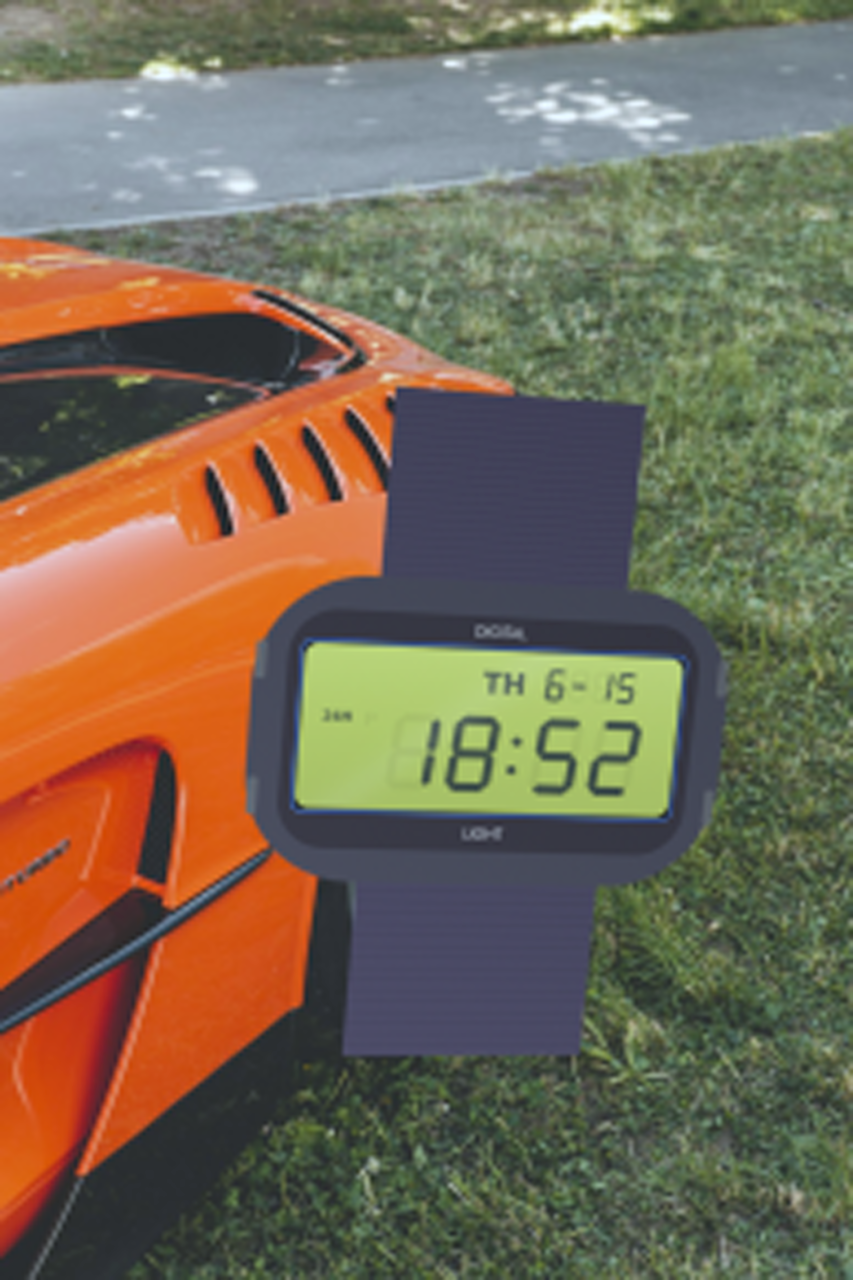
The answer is 18:52
